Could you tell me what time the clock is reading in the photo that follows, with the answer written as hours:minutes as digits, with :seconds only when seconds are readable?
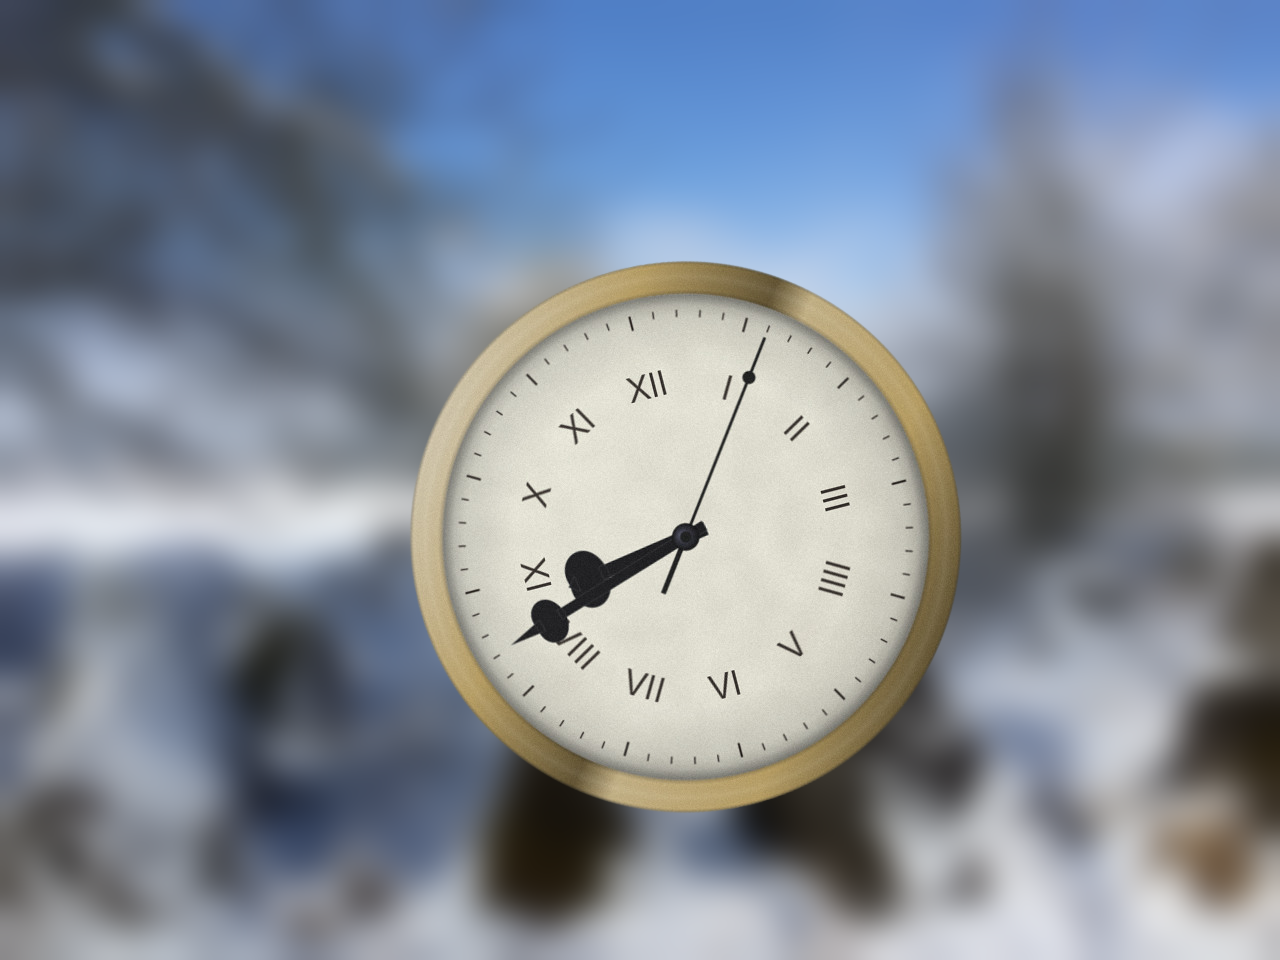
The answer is 8:42:06
